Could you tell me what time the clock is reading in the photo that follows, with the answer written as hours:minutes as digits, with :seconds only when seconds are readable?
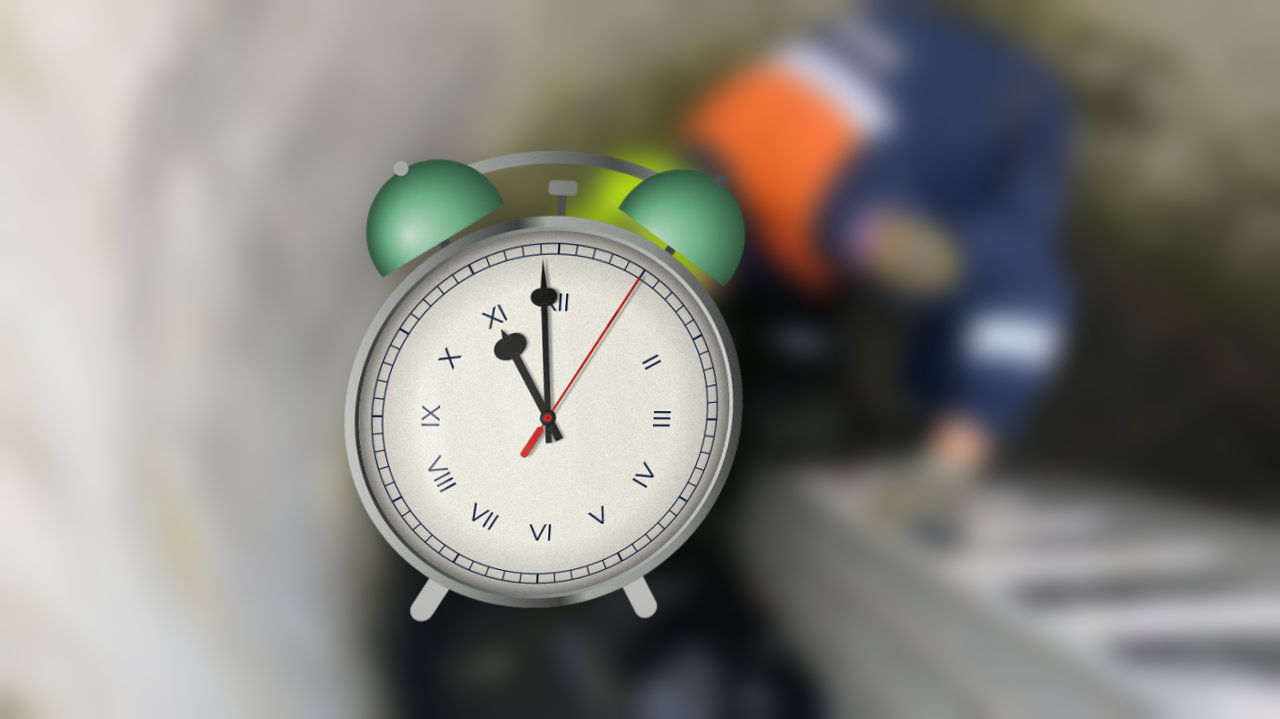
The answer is 10:59:05
